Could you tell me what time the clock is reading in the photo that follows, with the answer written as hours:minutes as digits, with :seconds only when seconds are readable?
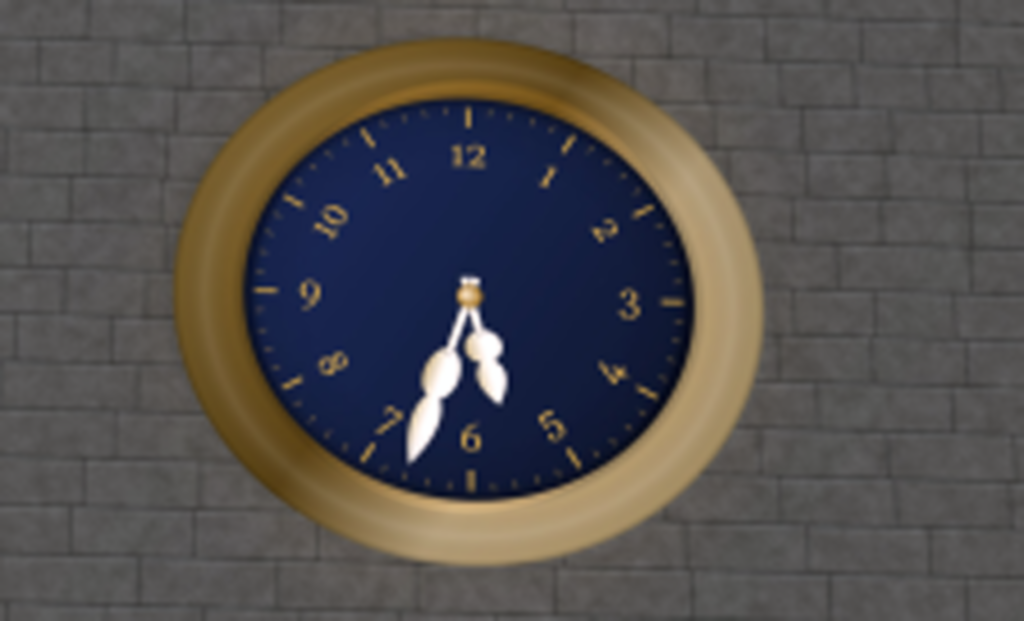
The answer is 5:33
